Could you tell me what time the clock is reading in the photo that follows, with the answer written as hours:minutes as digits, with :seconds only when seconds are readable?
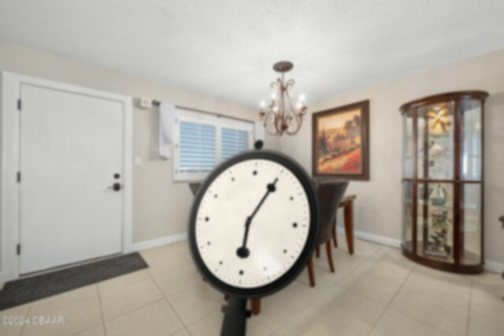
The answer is 6:05
